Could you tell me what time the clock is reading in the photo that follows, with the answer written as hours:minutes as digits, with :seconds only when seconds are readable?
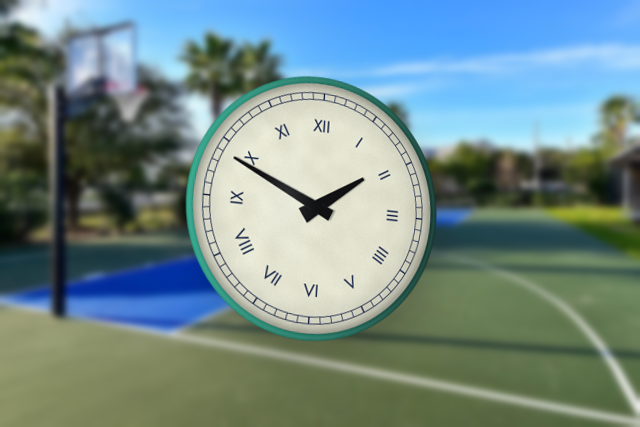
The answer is 1:49
